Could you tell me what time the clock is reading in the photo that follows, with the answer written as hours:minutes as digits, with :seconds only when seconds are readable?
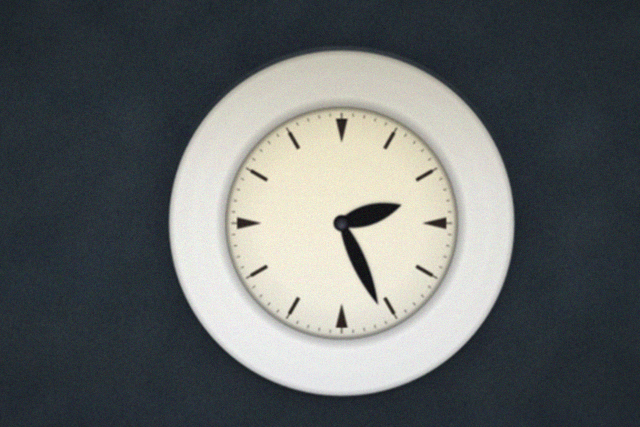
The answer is 2:26
